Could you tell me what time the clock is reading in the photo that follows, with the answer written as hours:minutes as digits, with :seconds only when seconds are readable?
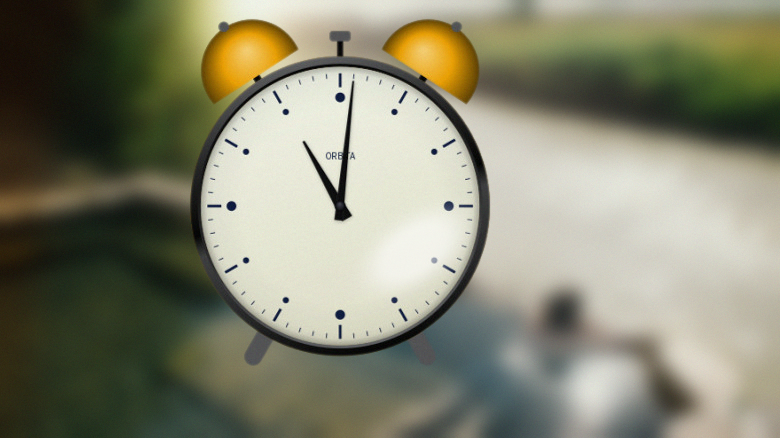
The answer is 11:01
